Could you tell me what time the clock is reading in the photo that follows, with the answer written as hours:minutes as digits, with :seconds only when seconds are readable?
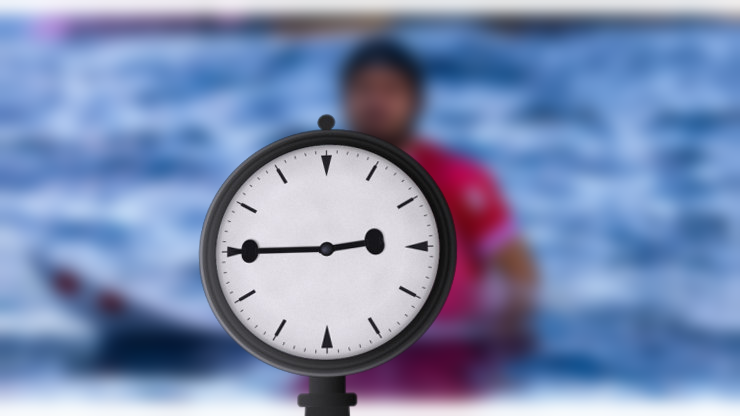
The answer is 2:45
